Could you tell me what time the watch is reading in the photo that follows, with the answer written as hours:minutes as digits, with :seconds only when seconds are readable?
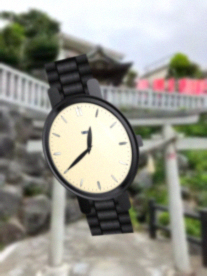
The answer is 12:40
